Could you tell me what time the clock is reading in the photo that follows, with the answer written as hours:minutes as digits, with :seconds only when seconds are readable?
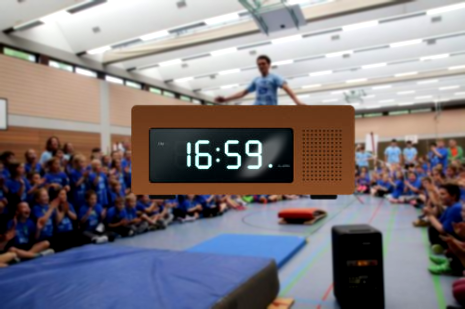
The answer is 16:59
